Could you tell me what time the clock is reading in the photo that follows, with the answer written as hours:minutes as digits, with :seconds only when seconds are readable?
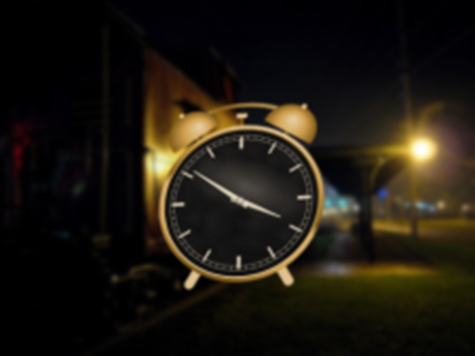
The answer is 3:51
